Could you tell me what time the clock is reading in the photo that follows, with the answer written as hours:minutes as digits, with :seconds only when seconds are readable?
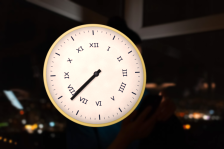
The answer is 7:38
